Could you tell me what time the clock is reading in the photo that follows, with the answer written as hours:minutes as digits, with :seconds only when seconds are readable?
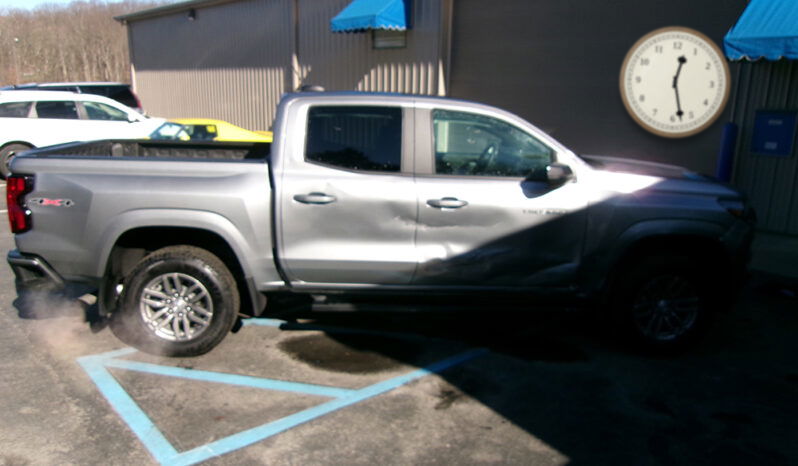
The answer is 12:28
